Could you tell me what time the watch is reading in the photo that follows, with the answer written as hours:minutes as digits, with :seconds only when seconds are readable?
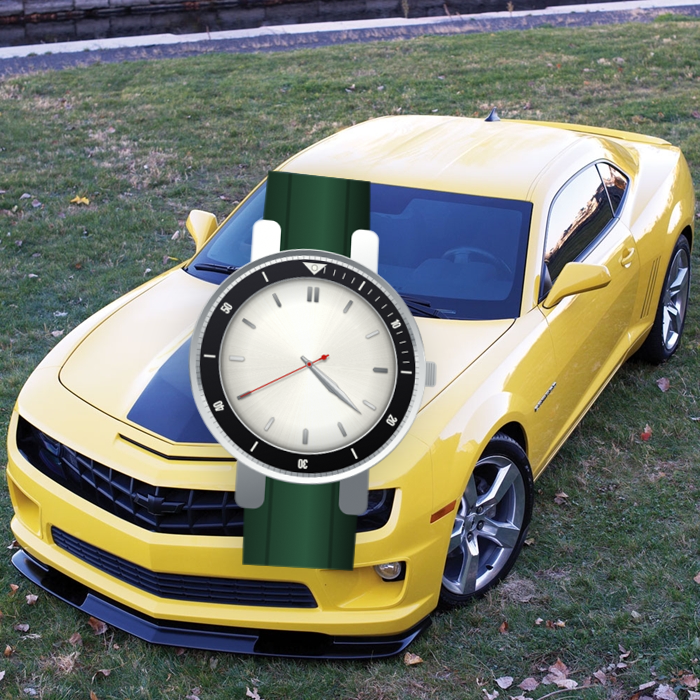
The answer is 4:21:40
